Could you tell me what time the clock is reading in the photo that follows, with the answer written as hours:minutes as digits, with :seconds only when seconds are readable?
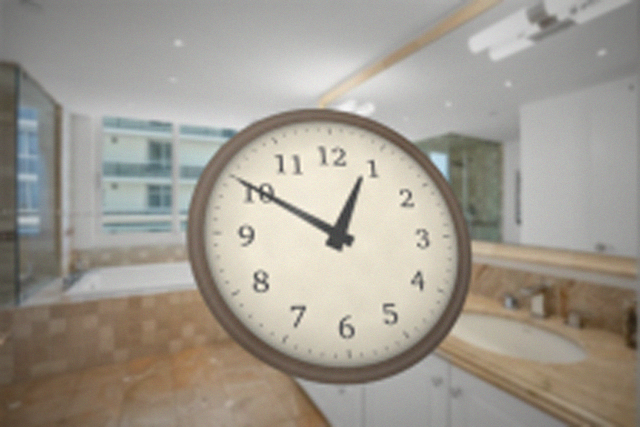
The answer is 12:50
